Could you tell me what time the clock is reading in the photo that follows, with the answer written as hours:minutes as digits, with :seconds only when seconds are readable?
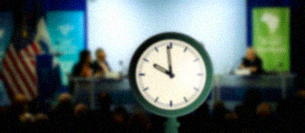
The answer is 9:59
